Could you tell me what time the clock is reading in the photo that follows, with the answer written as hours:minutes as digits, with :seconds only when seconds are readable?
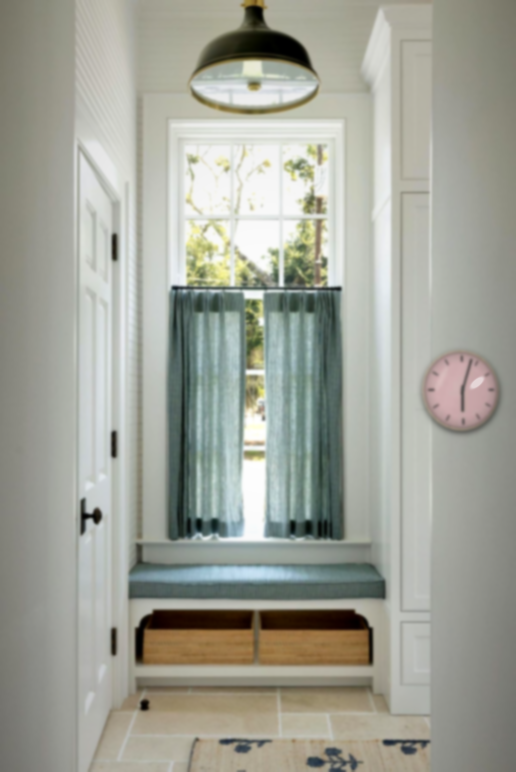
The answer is 6:03
